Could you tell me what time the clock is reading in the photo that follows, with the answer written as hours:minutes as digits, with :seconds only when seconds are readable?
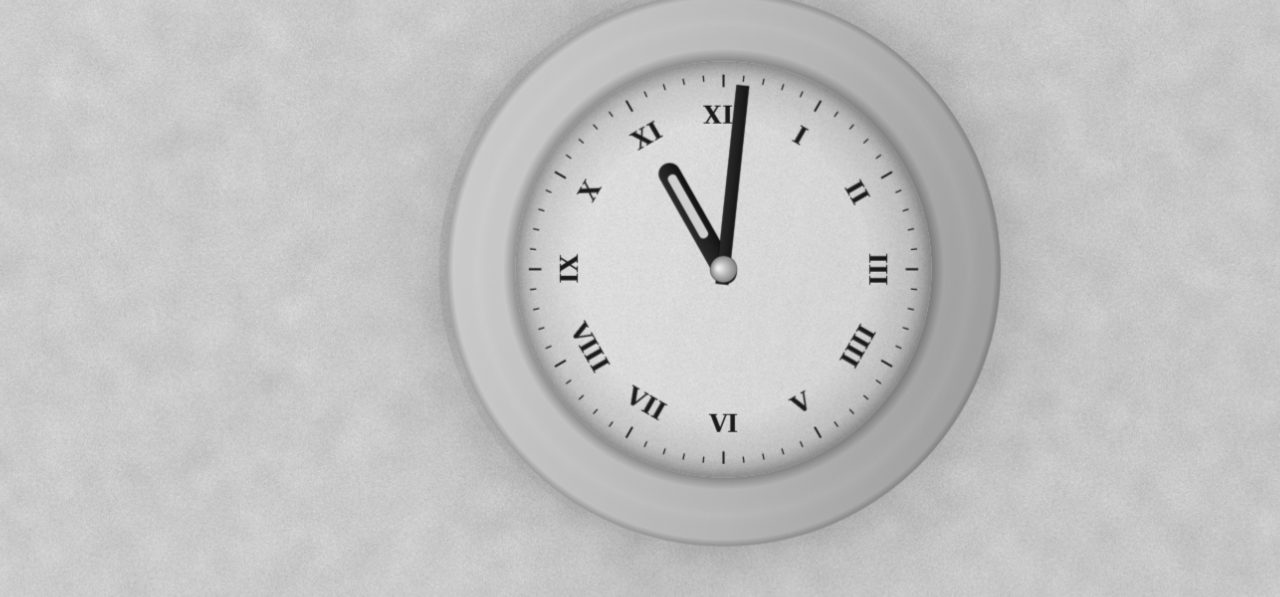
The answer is 11:01
